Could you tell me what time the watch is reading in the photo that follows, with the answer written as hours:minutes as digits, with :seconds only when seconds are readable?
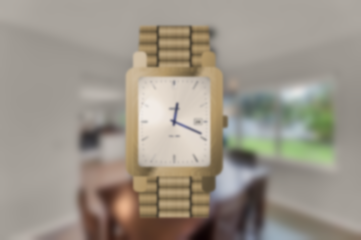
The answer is 12:19
